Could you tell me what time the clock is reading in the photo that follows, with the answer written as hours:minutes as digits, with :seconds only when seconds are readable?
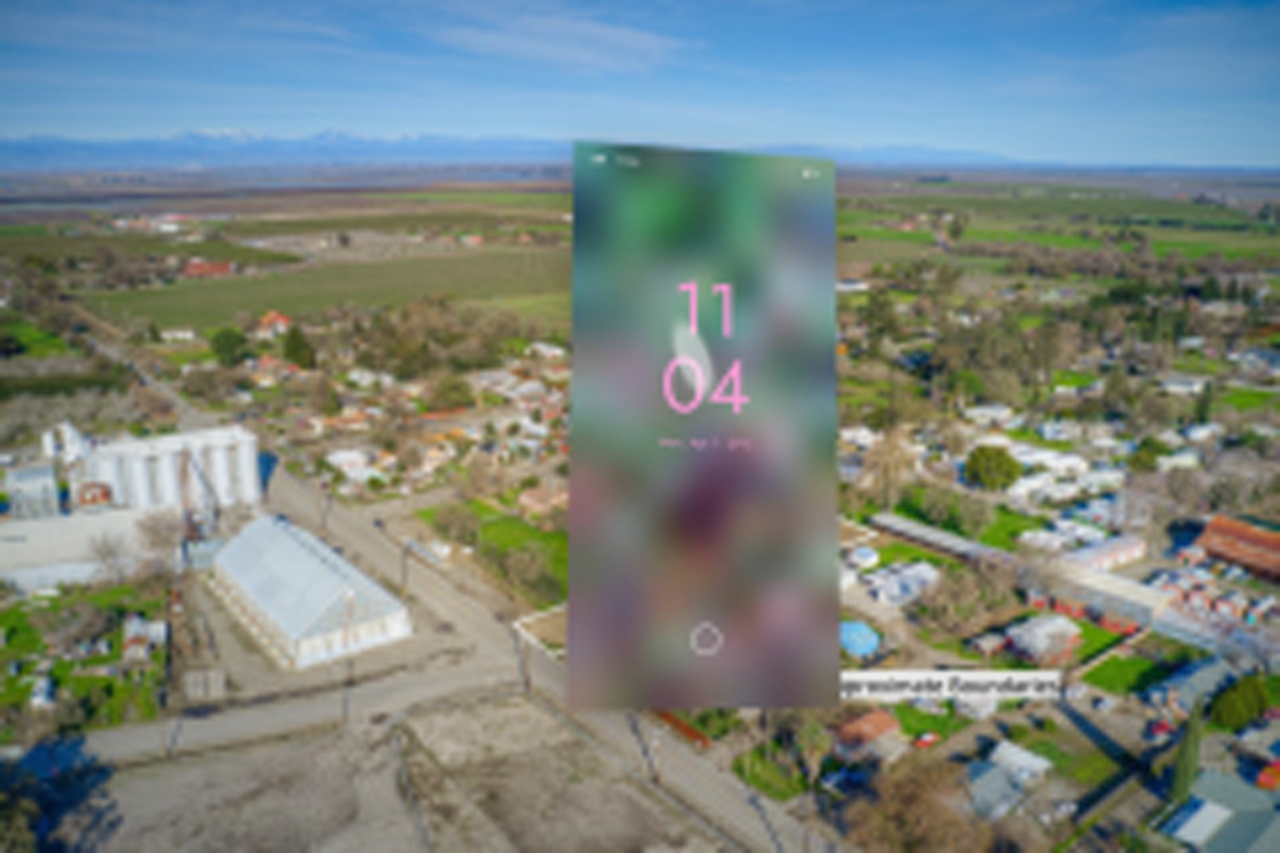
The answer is 11:04
